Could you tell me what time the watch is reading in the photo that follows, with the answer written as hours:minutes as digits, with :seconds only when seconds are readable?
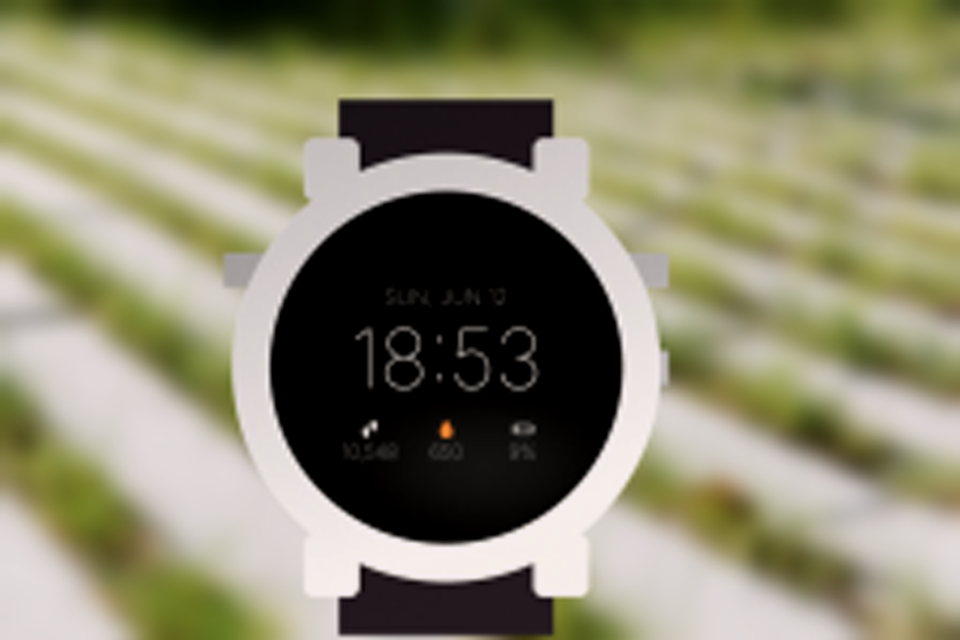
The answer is 18:53
